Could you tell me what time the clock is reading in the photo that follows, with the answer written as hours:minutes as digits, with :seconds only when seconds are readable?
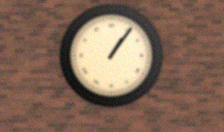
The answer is 1:06
